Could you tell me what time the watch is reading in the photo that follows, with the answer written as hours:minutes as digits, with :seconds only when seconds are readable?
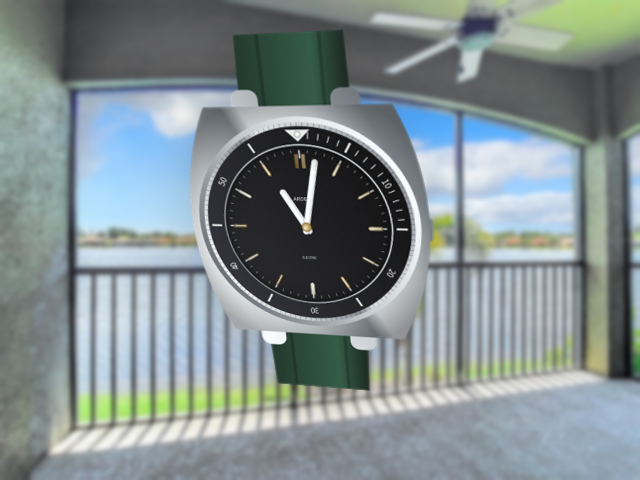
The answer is 11:02
